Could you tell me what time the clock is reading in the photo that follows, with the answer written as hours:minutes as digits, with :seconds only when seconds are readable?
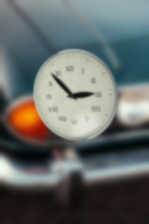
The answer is 2:53
